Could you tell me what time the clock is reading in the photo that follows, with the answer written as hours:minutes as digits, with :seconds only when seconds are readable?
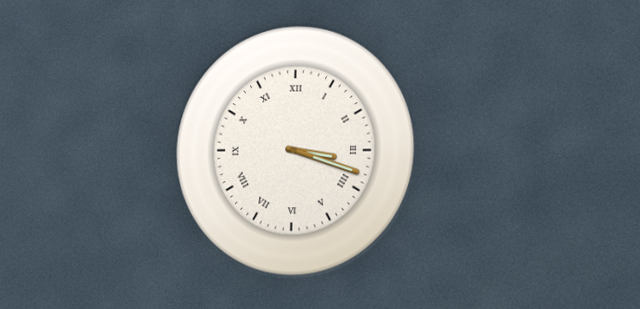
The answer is 3:18
